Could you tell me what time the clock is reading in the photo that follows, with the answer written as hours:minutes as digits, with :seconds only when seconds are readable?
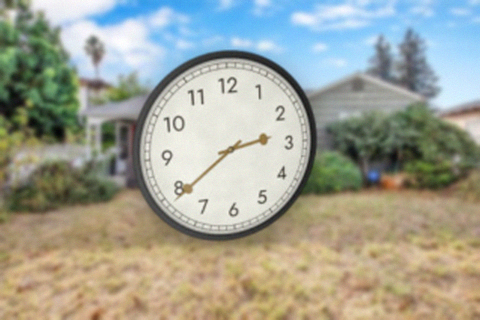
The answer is 2:39
